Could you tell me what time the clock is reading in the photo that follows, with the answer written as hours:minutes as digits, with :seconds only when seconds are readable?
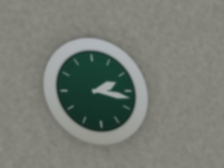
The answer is 2:17
